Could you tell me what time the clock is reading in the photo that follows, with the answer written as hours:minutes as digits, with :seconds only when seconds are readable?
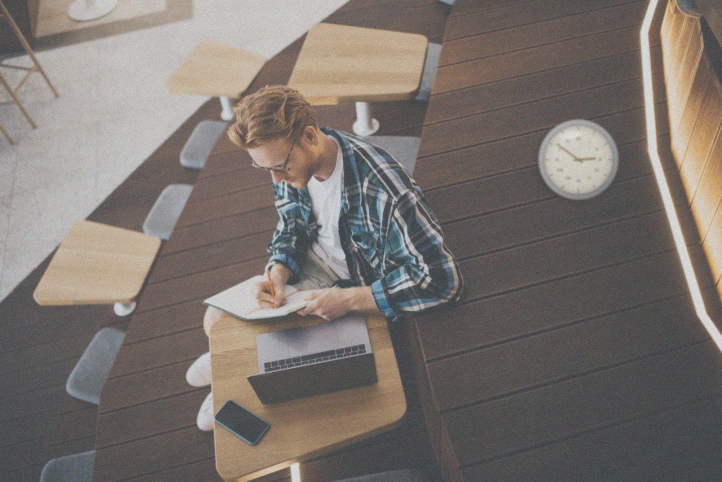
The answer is 2:51
